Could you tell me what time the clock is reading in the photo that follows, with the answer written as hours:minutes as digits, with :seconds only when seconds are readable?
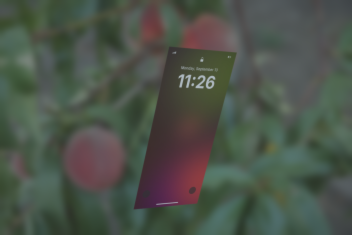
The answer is 11:26
